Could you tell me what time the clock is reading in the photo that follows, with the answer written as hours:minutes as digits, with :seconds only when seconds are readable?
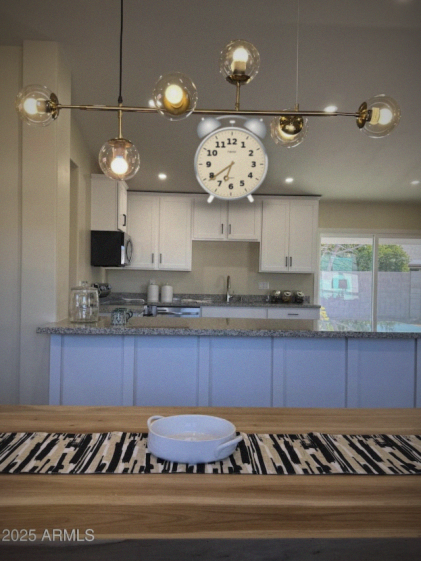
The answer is 6:39
